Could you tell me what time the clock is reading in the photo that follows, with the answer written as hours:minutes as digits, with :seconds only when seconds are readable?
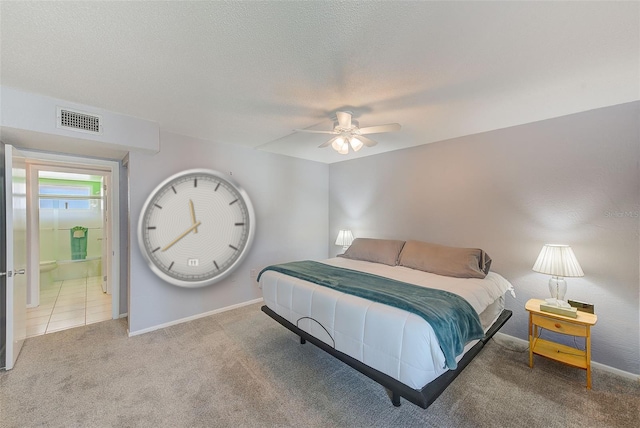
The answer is 11:39
